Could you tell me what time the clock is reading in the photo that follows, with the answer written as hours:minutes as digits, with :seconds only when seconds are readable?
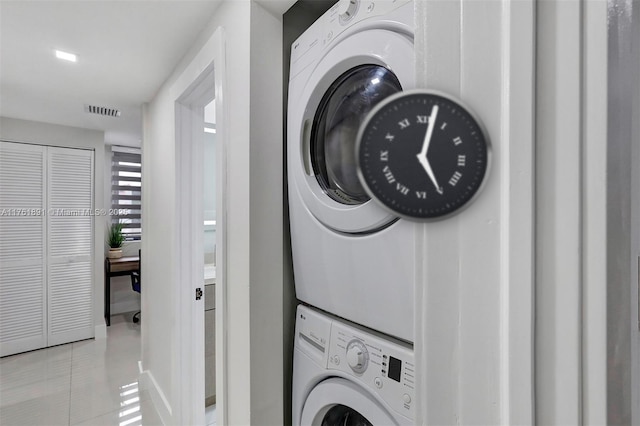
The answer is 5:02
